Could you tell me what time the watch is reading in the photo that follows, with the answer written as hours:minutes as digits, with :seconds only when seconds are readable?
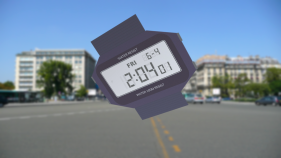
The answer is 2:04:01
